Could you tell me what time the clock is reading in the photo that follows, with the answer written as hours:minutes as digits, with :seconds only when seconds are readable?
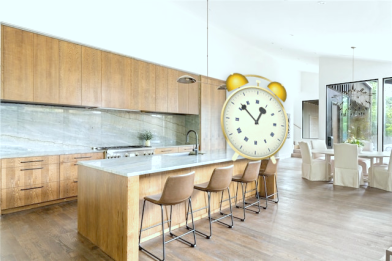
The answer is 12:52
